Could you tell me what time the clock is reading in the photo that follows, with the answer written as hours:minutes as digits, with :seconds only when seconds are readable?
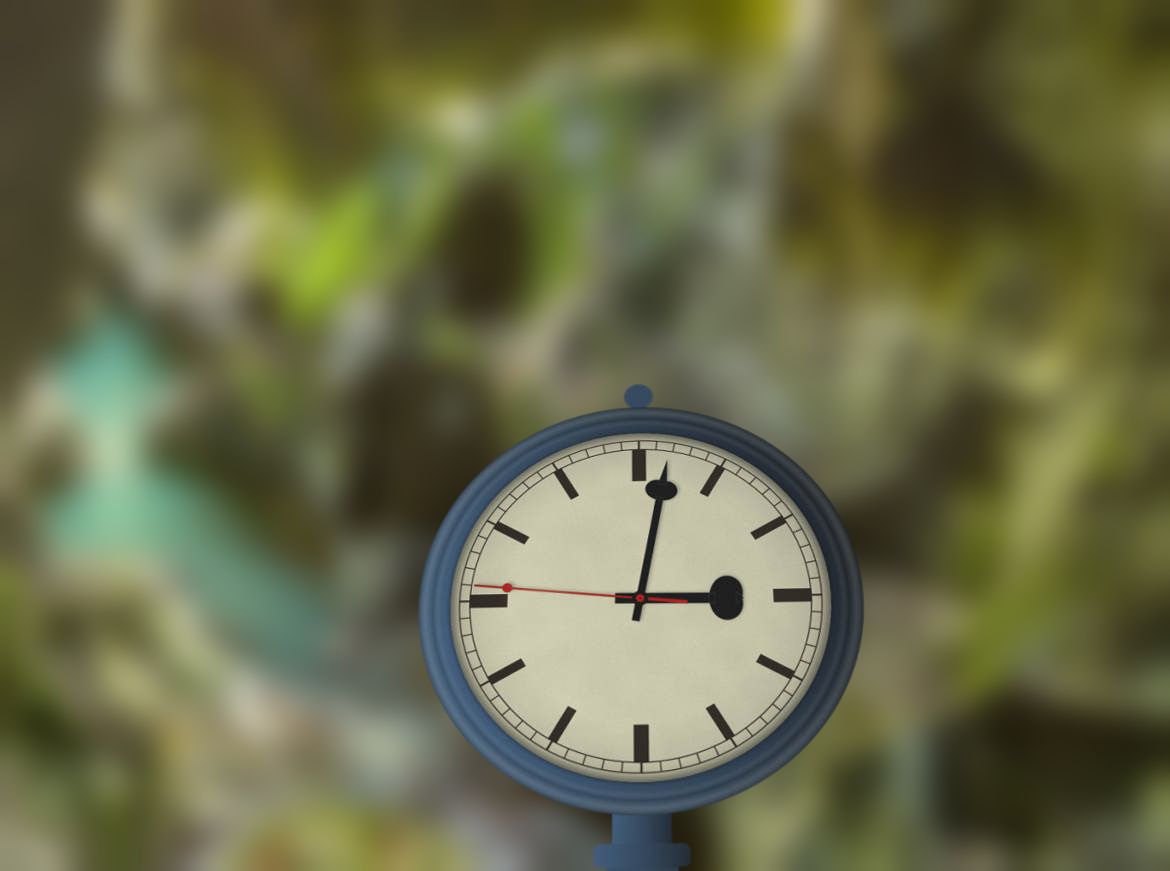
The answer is 3:01:46
